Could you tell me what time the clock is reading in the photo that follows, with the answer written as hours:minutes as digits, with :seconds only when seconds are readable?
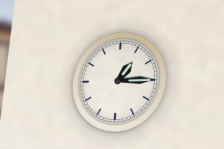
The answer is 1:15
